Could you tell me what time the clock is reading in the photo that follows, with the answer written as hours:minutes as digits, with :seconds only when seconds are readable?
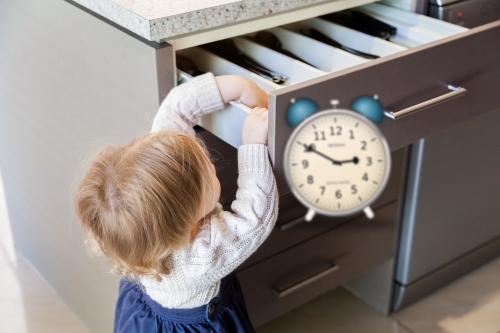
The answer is 2:50
